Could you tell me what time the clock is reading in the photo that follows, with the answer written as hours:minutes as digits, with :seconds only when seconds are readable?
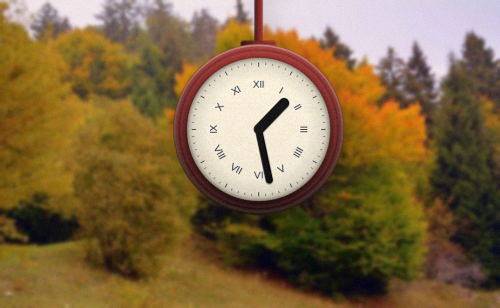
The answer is 1:28
